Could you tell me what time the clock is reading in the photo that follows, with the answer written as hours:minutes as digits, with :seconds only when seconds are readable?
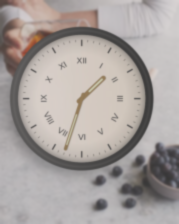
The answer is 1:33
